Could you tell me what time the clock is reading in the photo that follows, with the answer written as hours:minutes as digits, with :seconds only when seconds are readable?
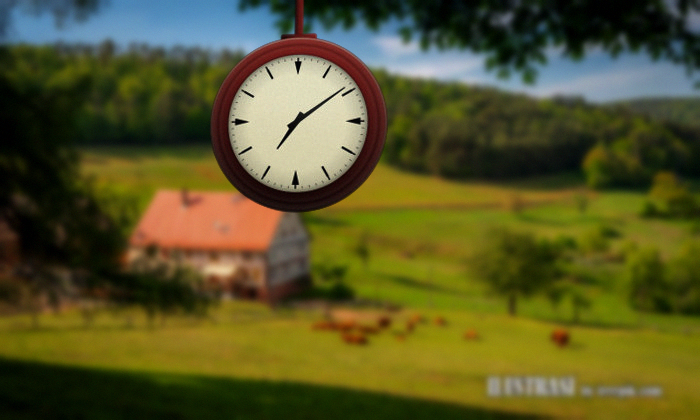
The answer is 7:09
